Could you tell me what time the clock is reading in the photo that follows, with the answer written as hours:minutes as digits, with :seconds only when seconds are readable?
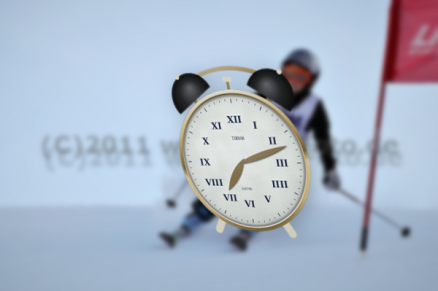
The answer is 7:12
